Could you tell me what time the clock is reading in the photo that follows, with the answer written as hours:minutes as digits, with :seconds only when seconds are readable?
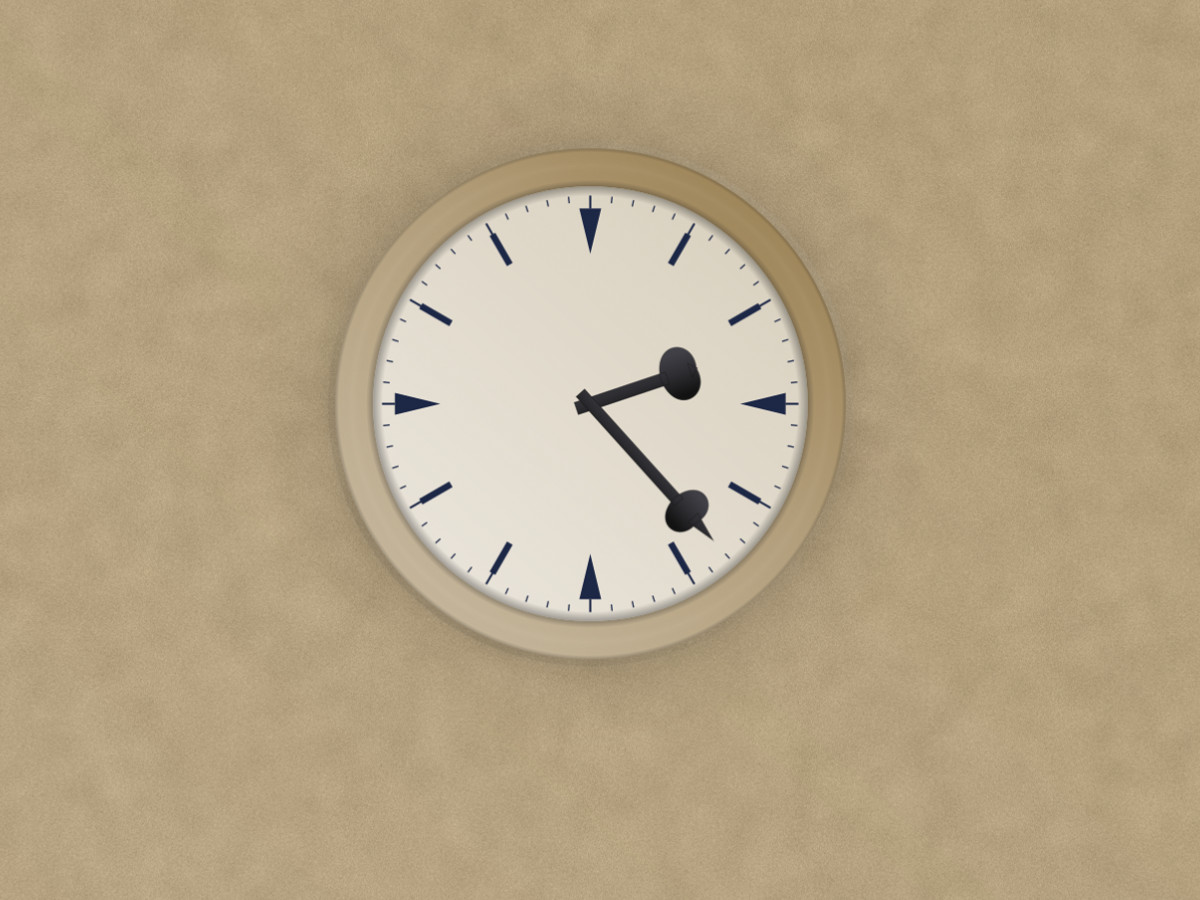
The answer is 2:23
